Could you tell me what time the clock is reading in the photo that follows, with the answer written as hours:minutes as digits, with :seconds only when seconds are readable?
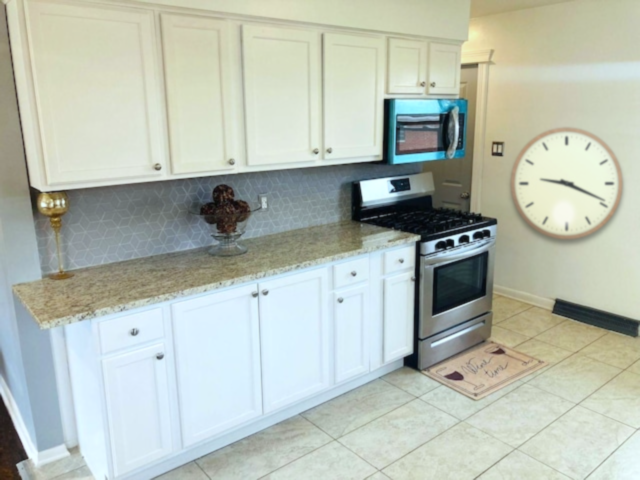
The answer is 9:19
